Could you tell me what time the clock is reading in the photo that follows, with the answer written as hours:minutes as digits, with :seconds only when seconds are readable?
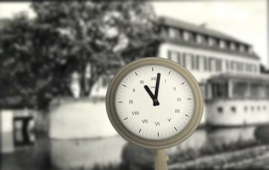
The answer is 11:02
